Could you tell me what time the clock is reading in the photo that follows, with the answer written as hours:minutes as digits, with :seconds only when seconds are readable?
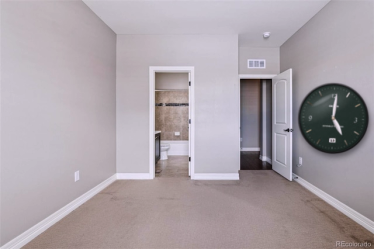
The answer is 5:01
